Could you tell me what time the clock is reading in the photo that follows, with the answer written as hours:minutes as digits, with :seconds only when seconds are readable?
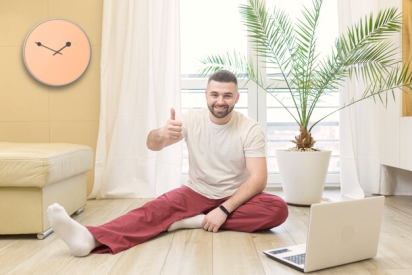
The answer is 1:49
